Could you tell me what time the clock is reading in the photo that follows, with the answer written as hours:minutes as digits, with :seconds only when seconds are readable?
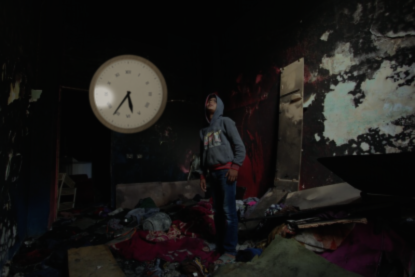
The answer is 5:36
